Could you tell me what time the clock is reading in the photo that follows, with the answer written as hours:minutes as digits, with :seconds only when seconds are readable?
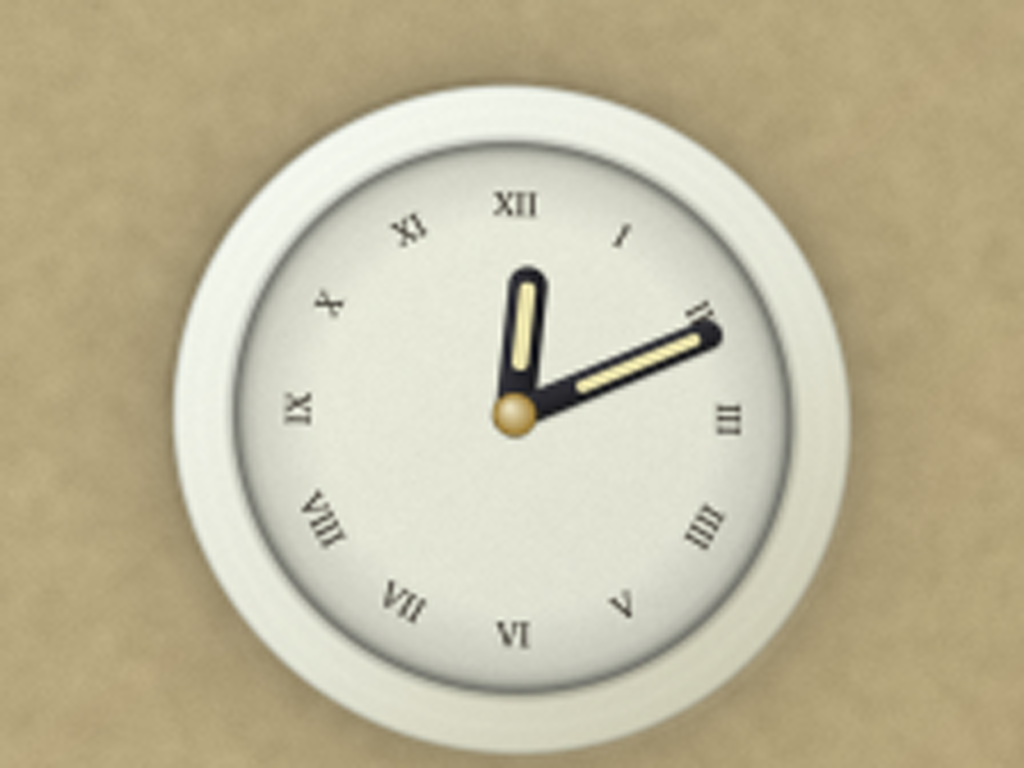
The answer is 12:11
